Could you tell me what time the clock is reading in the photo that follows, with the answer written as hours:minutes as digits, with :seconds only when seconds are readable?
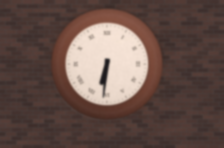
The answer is 6:31
